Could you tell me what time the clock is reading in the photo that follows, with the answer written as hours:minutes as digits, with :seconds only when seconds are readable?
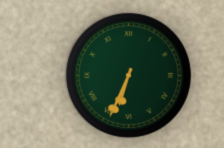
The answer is 6:34
